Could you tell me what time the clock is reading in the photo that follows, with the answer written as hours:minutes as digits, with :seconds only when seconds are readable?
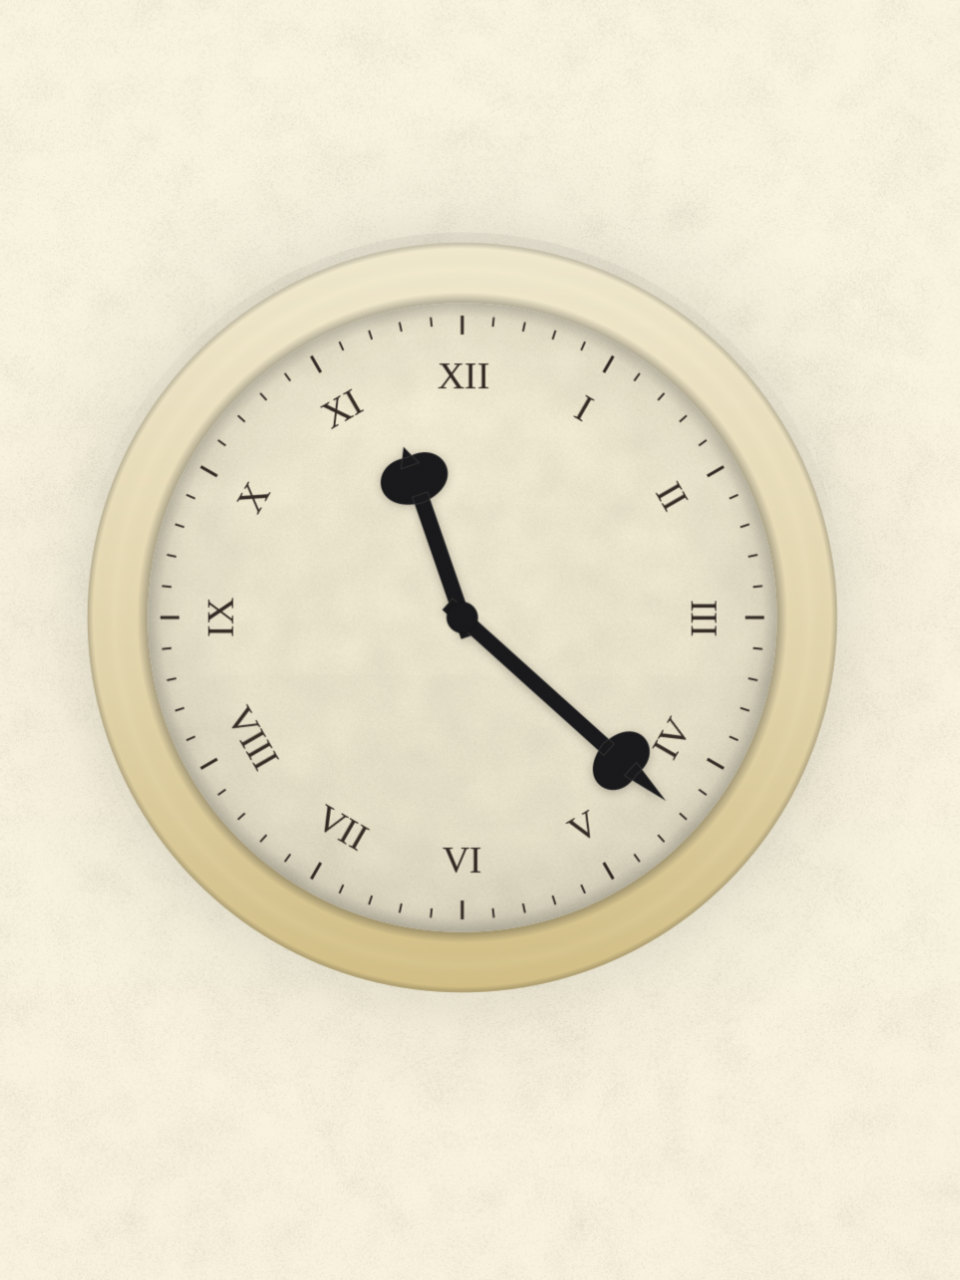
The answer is 11:22
